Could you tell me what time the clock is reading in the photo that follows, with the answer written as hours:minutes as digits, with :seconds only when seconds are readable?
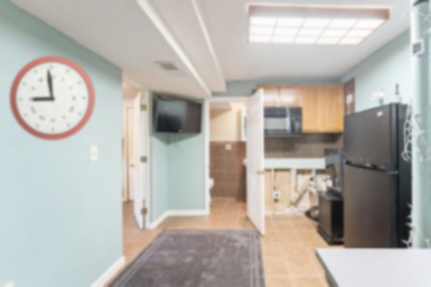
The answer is 8:59
